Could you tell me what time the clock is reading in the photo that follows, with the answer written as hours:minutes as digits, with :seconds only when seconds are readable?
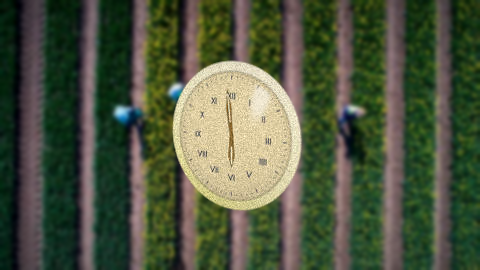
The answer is 5:59
